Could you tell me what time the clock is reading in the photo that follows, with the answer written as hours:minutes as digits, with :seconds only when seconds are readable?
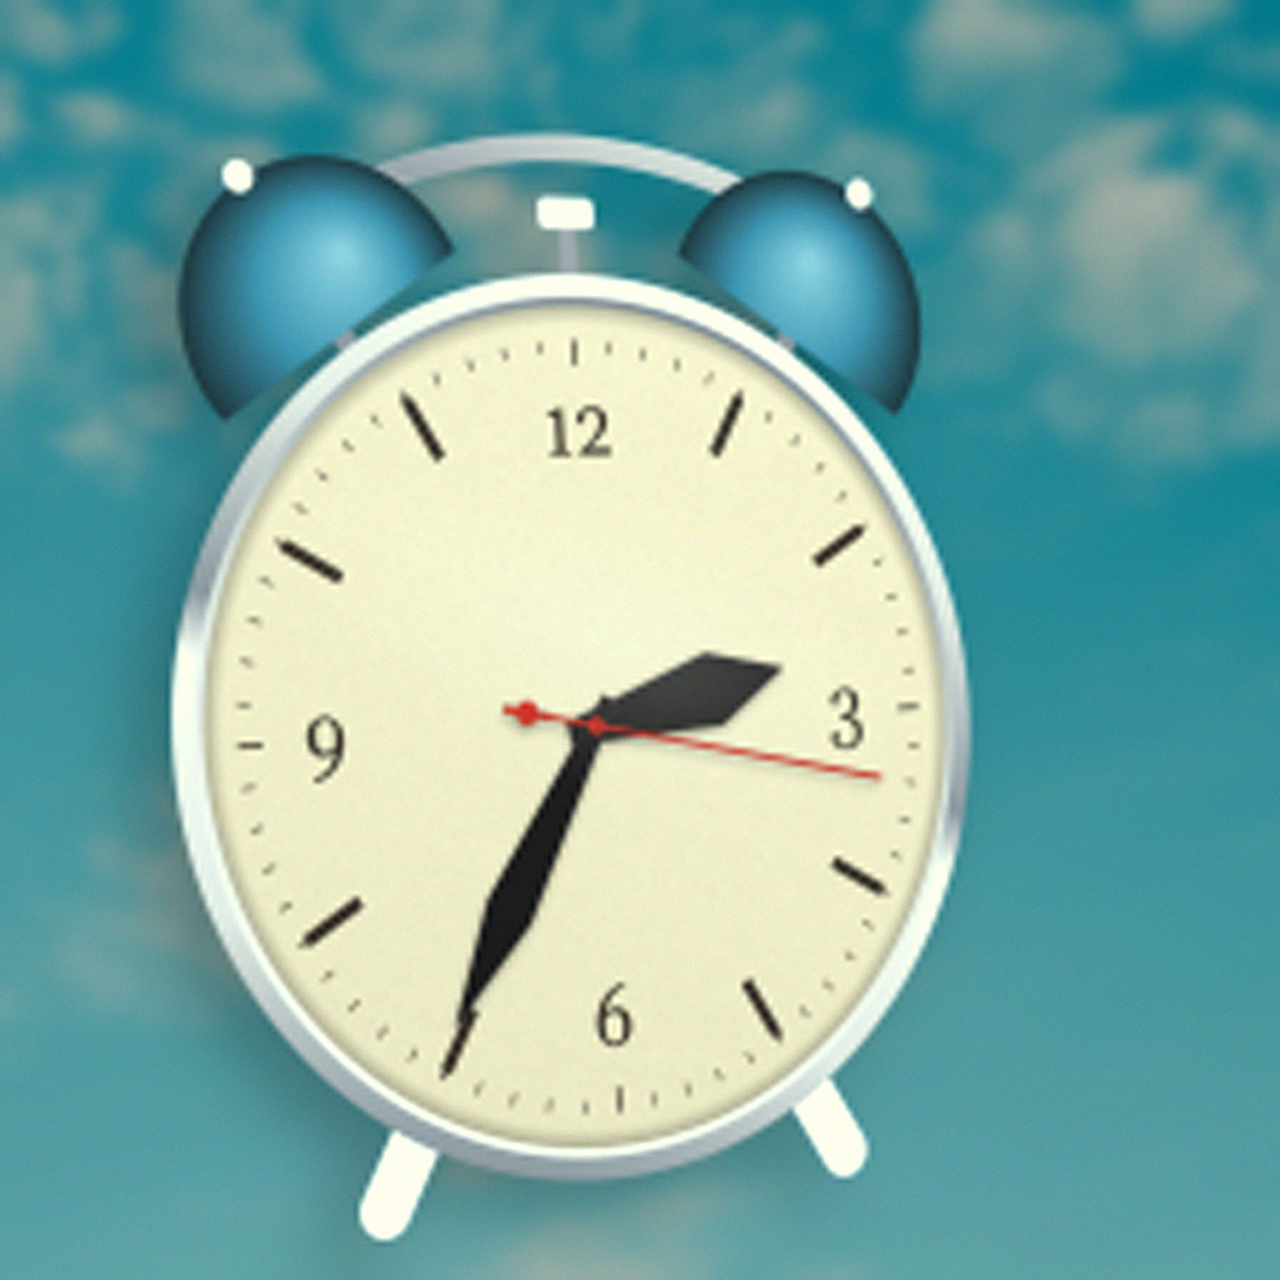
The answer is 2:35:17
